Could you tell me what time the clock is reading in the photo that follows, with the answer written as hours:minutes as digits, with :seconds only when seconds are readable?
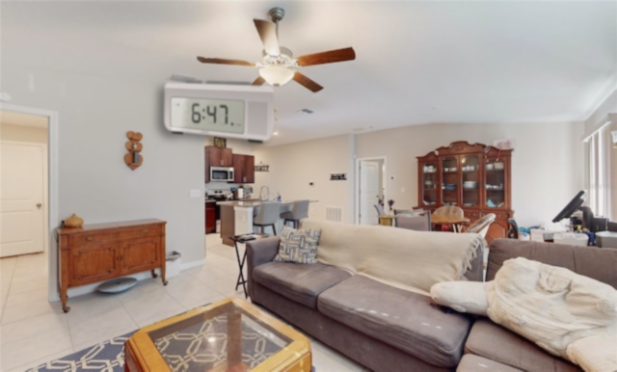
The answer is 6:47
